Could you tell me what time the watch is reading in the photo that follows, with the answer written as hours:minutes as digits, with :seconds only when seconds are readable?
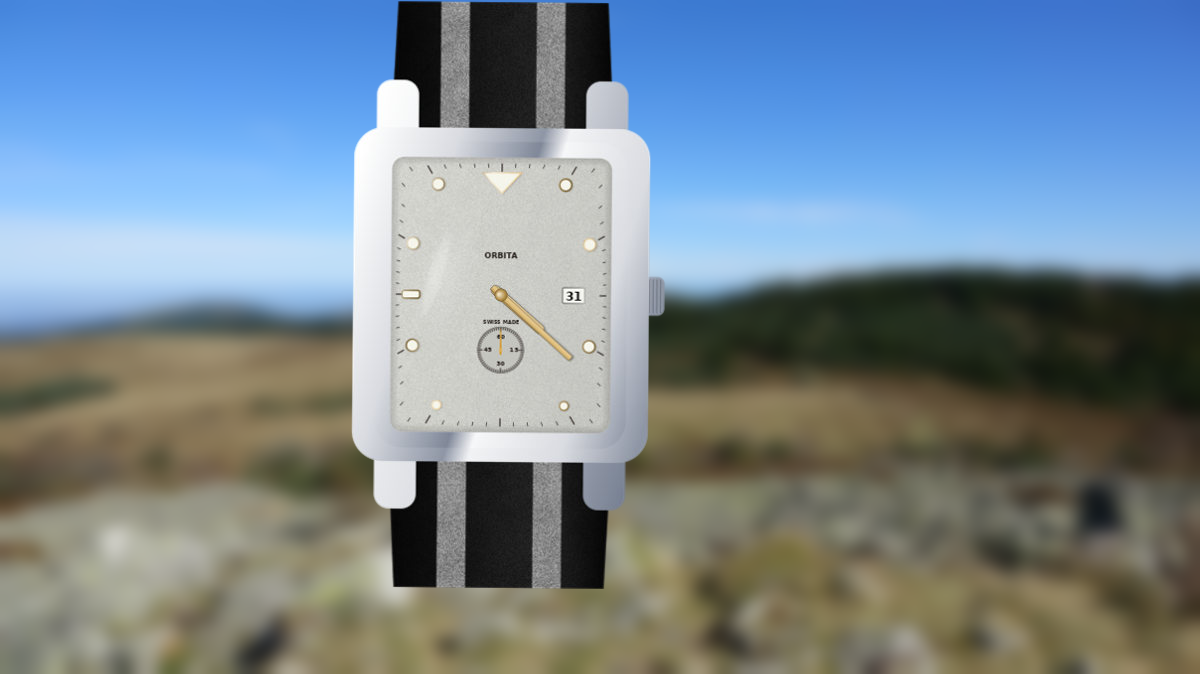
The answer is 4:22
